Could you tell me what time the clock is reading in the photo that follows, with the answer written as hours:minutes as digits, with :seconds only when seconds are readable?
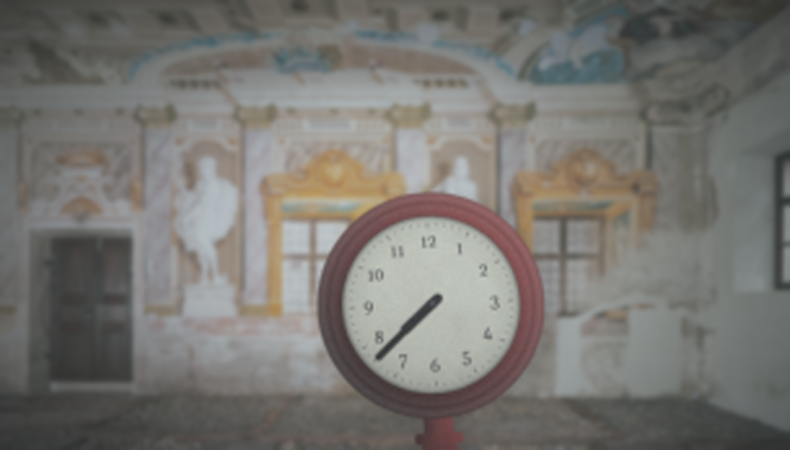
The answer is 7:38
